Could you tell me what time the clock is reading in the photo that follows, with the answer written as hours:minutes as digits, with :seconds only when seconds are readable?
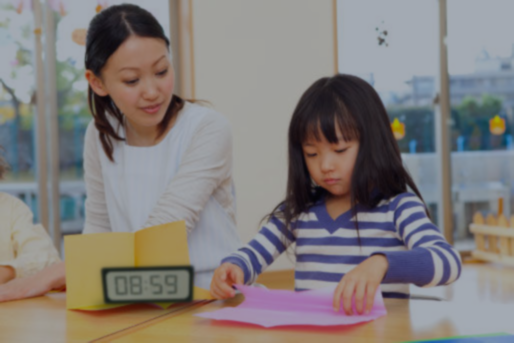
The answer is 8:59
